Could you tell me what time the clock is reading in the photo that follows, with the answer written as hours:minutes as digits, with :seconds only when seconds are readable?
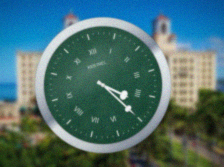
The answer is 4:25
